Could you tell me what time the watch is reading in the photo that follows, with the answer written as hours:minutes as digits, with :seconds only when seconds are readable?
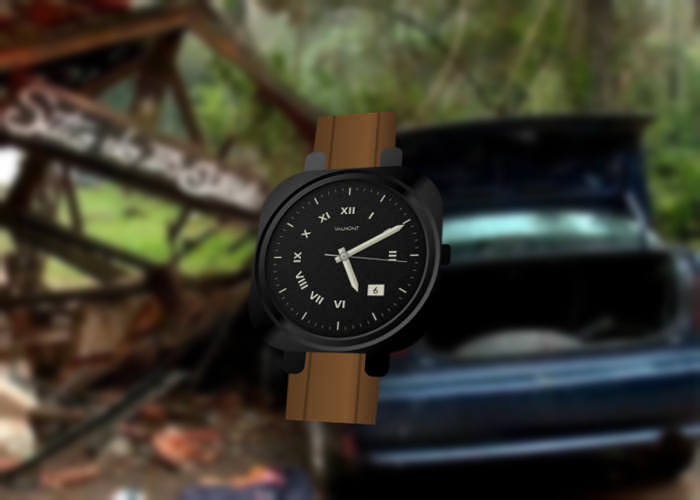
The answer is 5:10:16
